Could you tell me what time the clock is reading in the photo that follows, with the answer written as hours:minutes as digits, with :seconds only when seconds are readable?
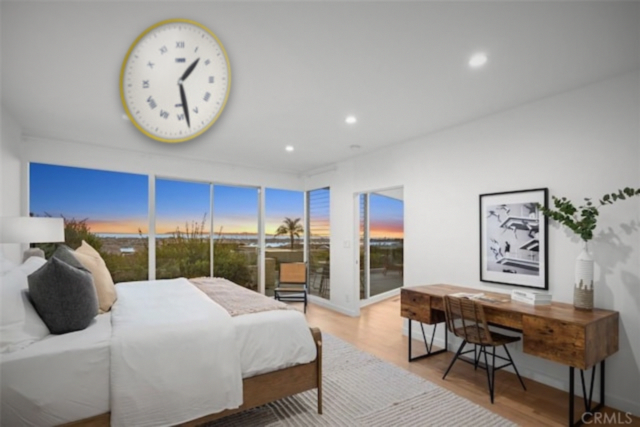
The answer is 1:28
